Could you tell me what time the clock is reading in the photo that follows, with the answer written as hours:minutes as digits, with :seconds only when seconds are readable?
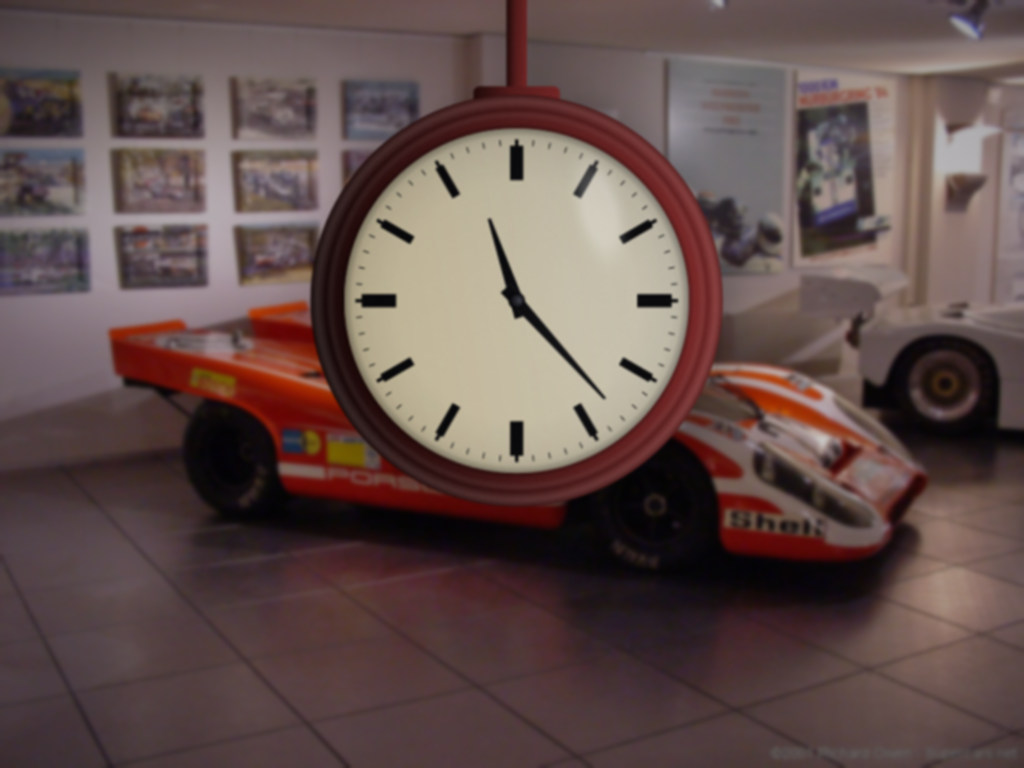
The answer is 11:23
